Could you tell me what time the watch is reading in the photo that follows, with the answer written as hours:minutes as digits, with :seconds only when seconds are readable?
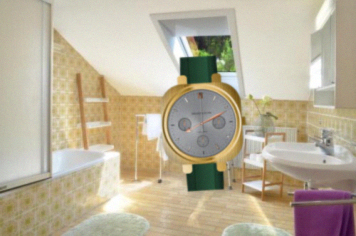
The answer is 8:11
